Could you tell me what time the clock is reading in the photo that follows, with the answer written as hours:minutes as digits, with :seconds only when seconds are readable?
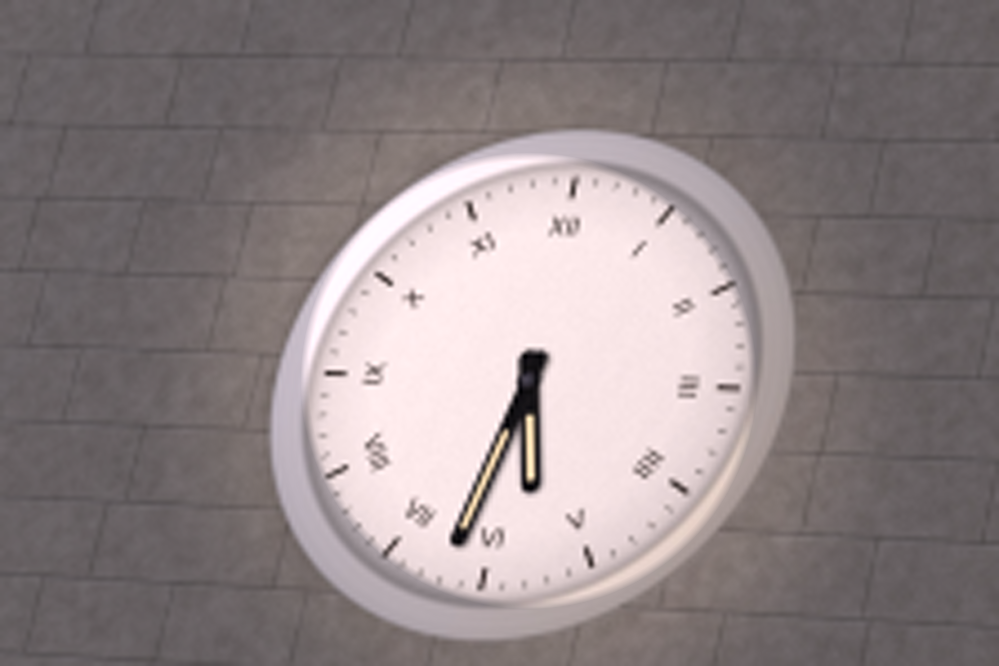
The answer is 5:32
